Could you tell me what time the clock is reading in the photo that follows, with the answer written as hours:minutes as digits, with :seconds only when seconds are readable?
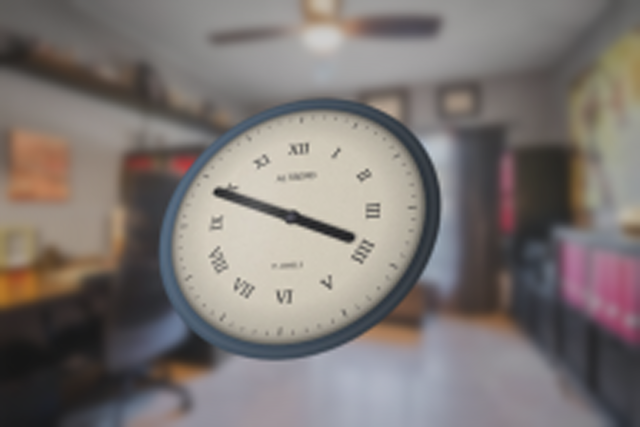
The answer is 3:49
